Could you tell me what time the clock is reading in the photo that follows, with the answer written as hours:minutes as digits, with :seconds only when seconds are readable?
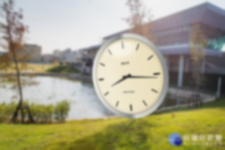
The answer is 8:16
